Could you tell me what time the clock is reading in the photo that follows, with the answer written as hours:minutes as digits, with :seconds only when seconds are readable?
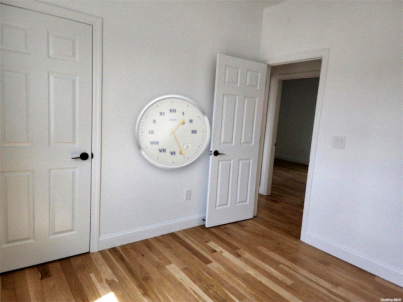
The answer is 1:26
